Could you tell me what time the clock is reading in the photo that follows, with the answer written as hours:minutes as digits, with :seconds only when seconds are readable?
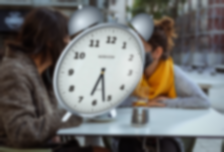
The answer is 6:27
